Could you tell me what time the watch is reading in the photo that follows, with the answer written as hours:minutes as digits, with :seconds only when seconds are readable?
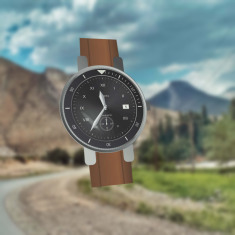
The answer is 11:36
